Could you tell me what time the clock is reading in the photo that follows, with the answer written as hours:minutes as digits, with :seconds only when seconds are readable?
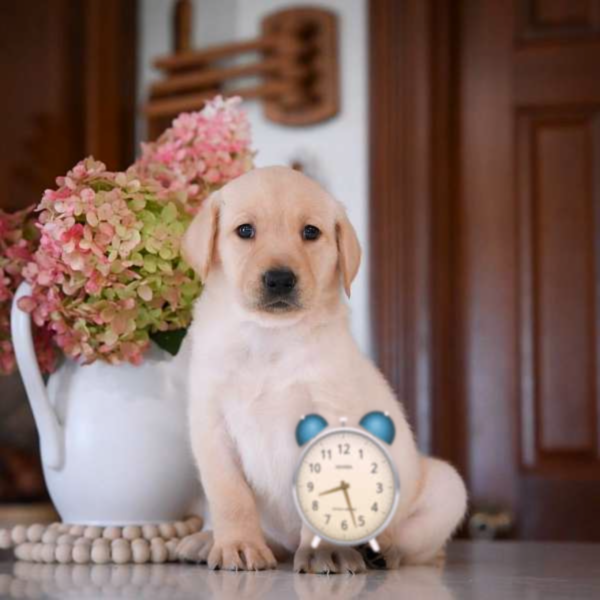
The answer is 8:27
